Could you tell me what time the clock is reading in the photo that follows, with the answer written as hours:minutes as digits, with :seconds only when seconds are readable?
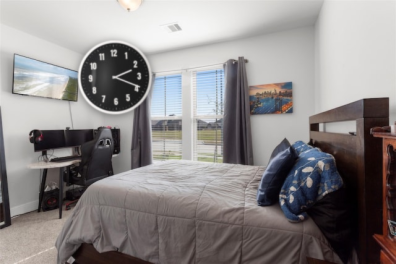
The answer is 2:19
